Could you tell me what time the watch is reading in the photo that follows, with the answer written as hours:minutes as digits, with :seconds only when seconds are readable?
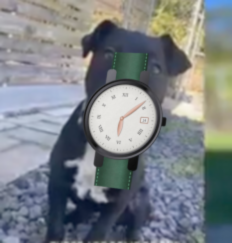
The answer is 6:08
